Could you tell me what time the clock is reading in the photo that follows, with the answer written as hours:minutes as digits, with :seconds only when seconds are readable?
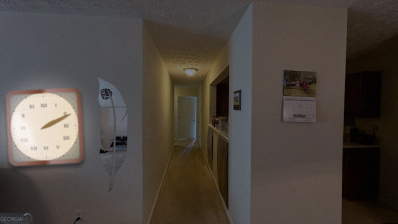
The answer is 2:11
